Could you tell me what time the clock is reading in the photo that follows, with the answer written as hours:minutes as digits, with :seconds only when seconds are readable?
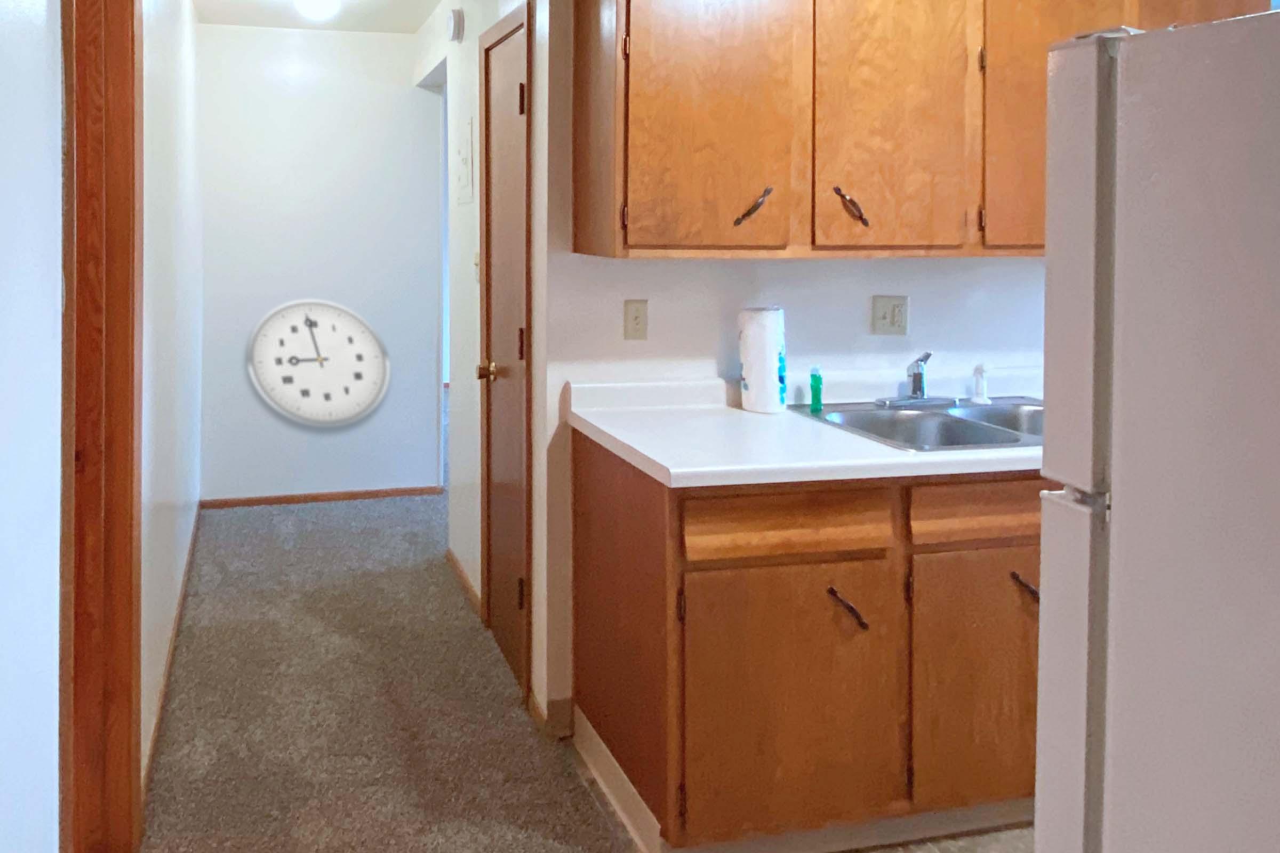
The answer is 8:59
